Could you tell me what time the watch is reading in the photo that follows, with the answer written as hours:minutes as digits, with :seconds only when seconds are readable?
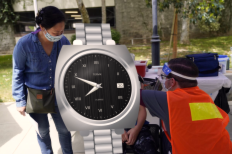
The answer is 7:49
